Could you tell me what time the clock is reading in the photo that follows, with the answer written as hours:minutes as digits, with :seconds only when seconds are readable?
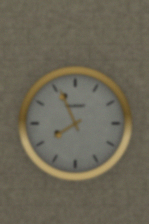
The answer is 7:56
